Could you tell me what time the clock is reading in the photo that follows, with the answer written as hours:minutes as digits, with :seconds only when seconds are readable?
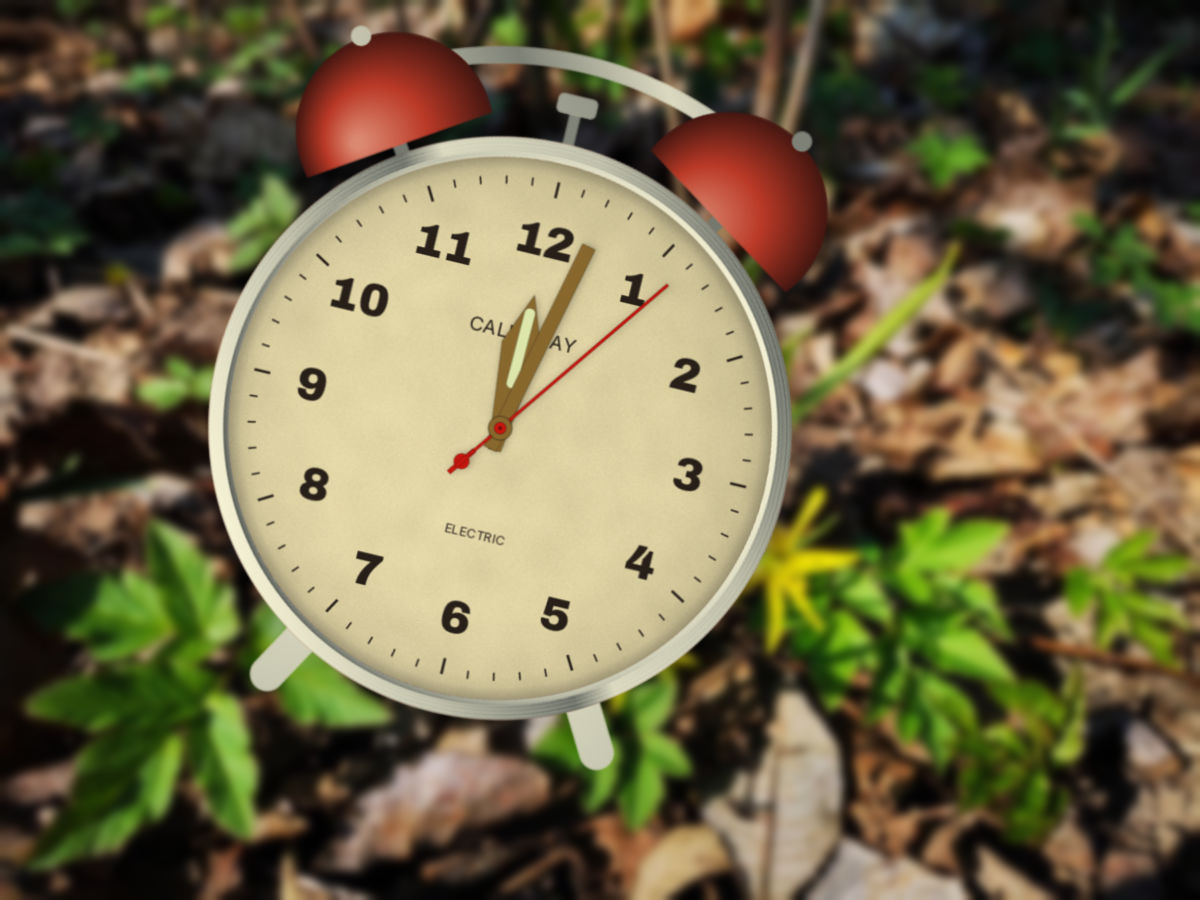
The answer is 12:02:06
